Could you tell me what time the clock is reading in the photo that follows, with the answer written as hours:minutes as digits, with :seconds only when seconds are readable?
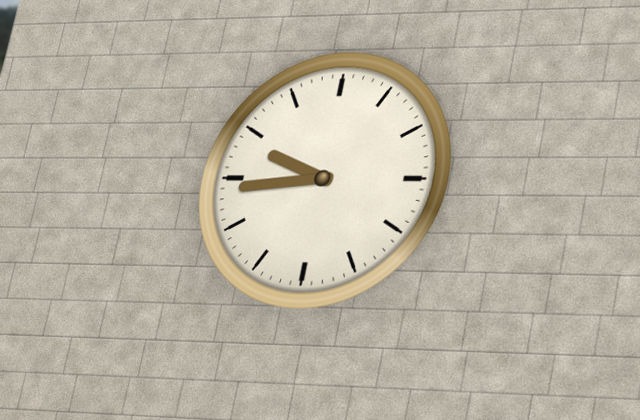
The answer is 9:44
